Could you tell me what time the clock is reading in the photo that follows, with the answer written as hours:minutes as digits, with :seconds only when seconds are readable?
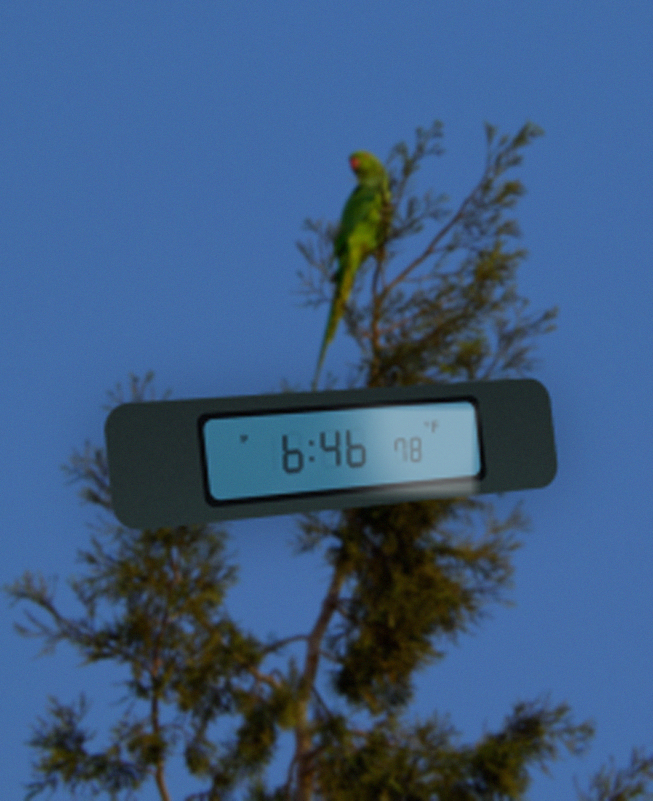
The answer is 6:46
